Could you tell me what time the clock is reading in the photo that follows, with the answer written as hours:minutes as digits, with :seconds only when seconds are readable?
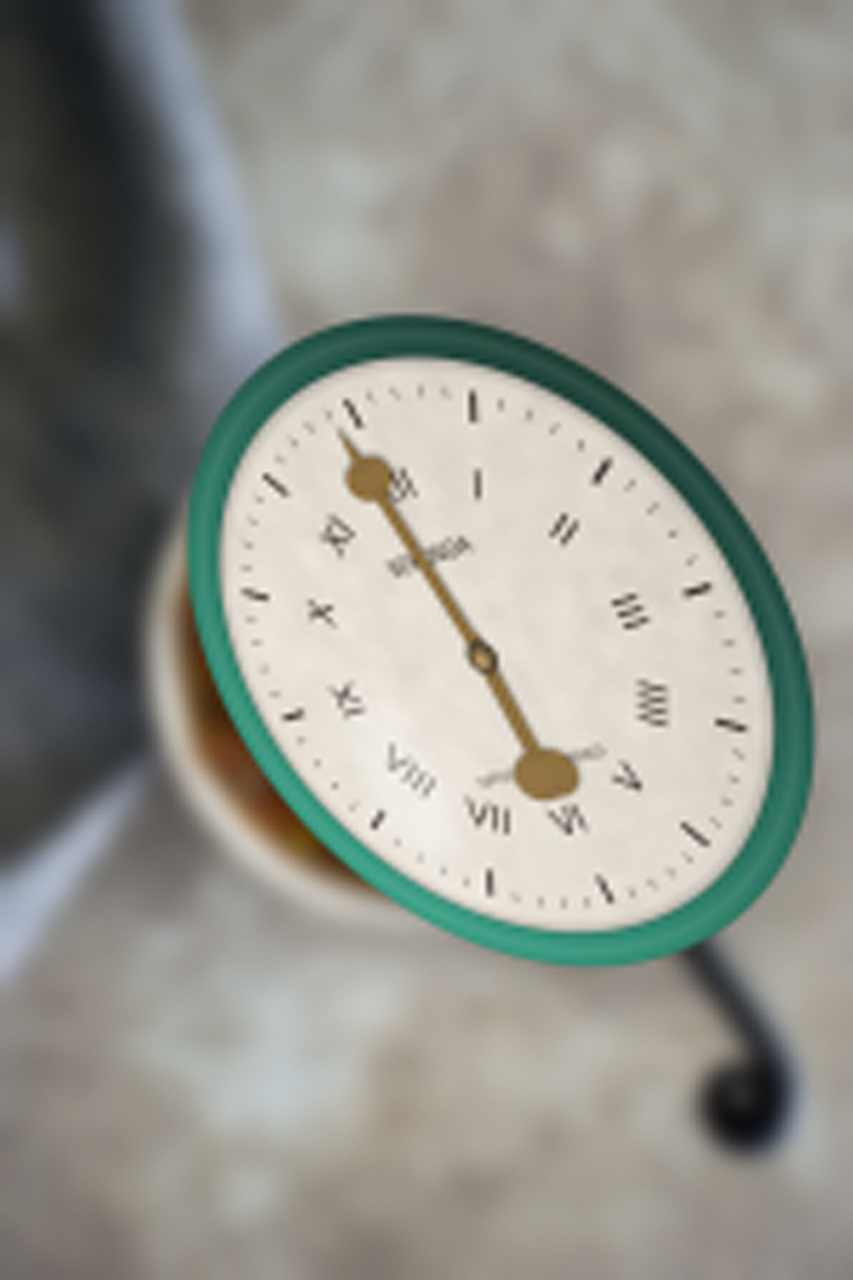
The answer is 5:59
